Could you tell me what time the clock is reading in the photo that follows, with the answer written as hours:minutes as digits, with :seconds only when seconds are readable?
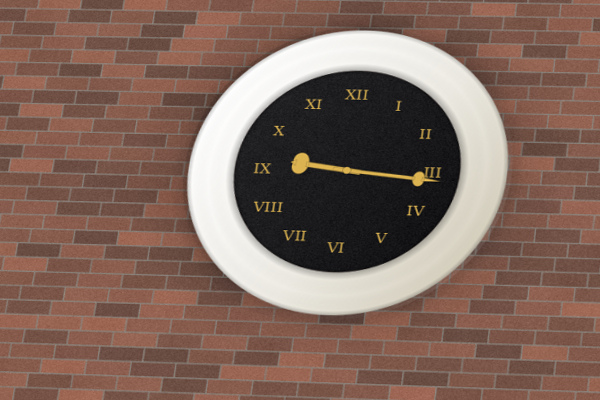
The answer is 9:16
